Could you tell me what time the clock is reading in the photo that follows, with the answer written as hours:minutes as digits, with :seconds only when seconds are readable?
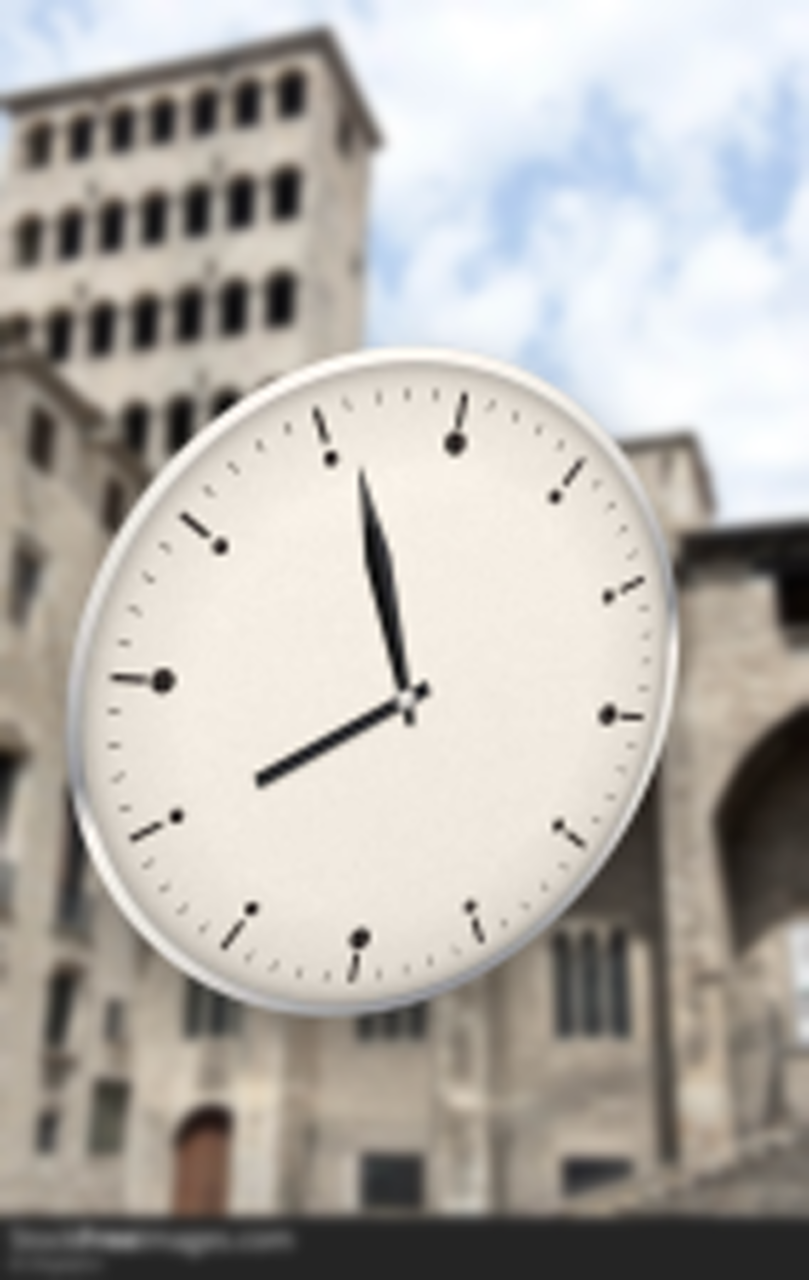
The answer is 7:56
